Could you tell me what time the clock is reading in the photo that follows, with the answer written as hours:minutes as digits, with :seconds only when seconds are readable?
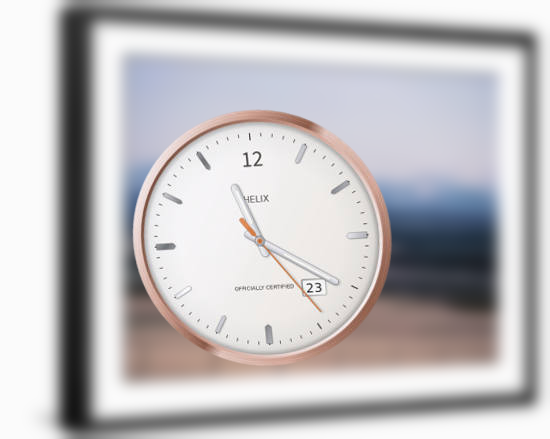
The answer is 11:20:24
